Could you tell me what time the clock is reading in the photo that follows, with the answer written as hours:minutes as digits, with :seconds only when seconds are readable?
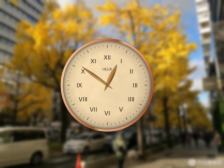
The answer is 12:51
